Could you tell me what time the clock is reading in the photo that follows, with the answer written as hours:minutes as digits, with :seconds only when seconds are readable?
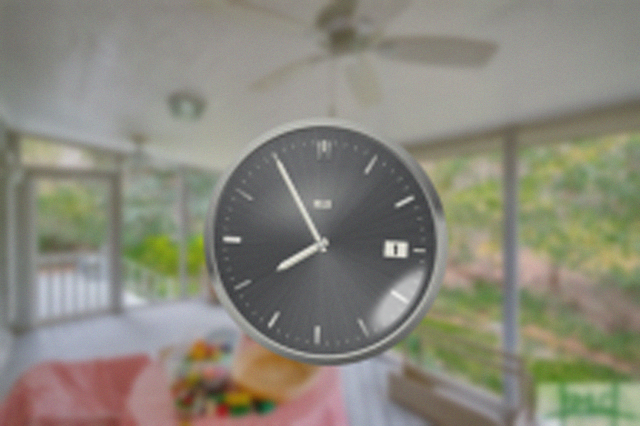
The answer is 7:55
